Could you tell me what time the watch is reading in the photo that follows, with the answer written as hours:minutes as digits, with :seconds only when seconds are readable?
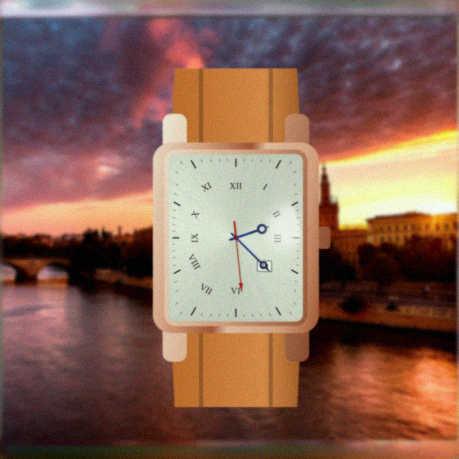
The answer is 2:22:29
